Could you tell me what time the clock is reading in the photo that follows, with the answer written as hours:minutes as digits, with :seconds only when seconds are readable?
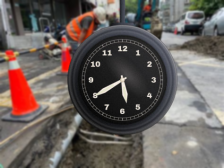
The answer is 5:40
